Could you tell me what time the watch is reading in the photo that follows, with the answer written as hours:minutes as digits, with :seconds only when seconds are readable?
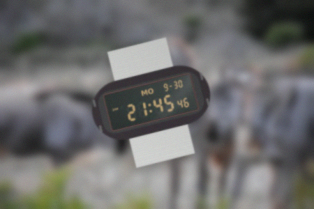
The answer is 21:45:46
